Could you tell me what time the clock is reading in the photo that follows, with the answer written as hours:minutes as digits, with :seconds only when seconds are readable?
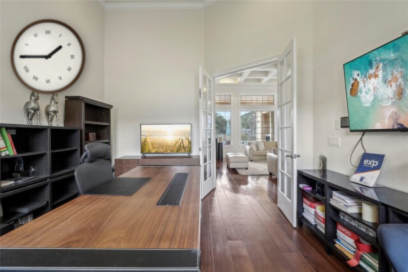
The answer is 1:45
